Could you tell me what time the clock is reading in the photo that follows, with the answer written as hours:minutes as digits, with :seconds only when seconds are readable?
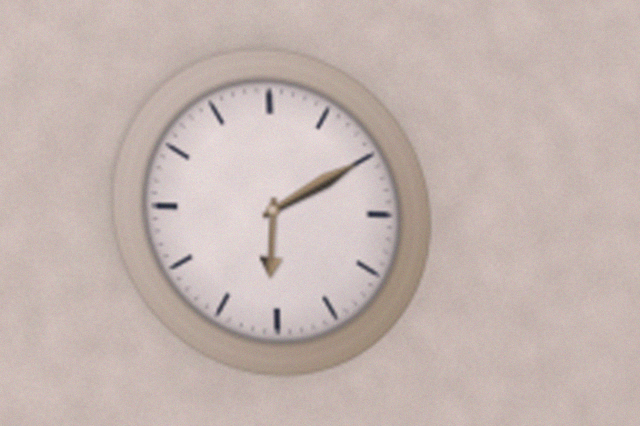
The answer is 6:10
